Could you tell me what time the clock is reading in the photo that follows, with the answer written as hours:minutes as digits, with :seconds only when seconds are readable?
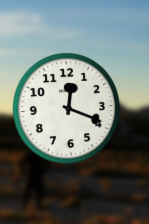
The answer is 12:19
